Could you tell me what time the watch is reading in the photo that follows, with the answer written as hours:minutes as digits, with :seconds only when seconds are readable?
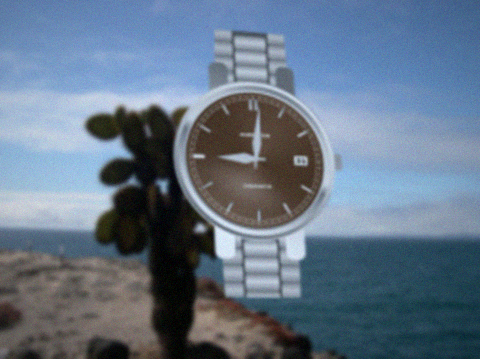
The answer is 9:01
